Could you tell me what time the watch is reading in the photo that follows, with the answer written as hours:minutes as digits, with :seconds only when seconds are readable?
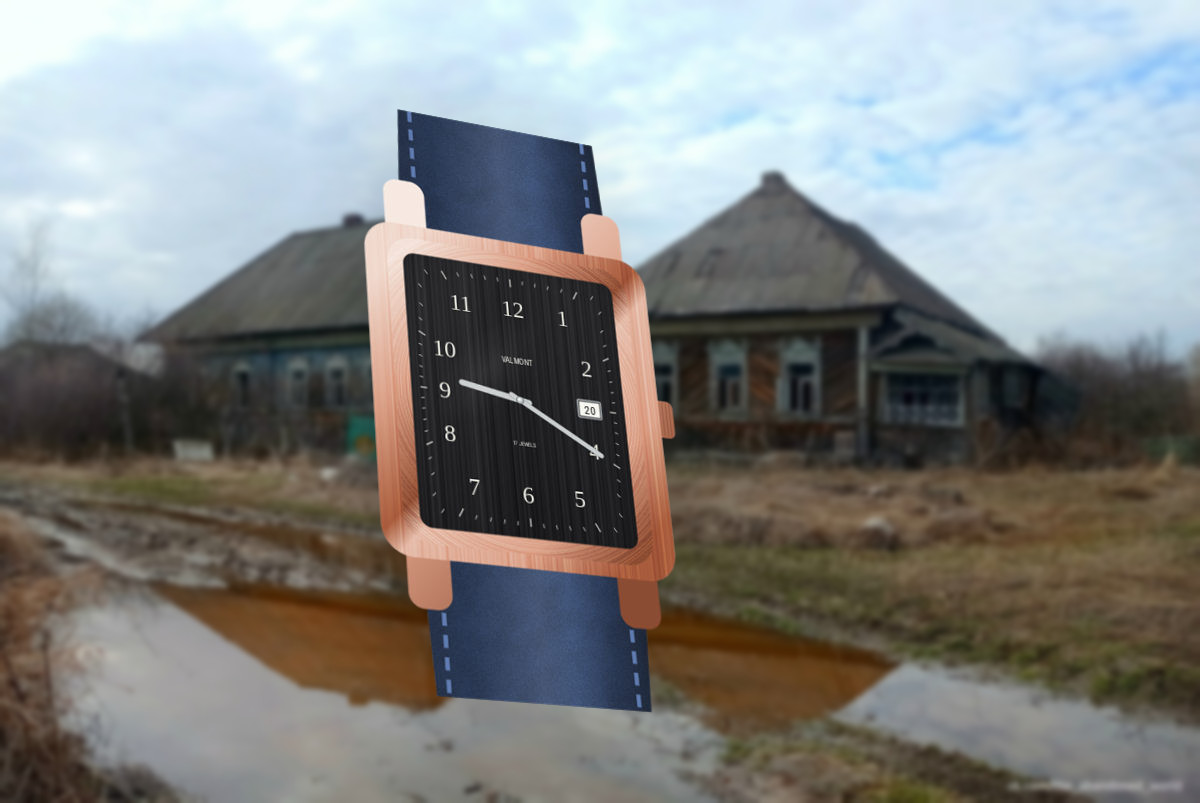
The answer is 9:20
